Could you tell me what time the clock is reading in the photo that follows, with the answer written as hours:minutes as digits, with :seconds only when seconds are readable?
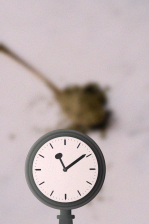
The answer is 11:09
